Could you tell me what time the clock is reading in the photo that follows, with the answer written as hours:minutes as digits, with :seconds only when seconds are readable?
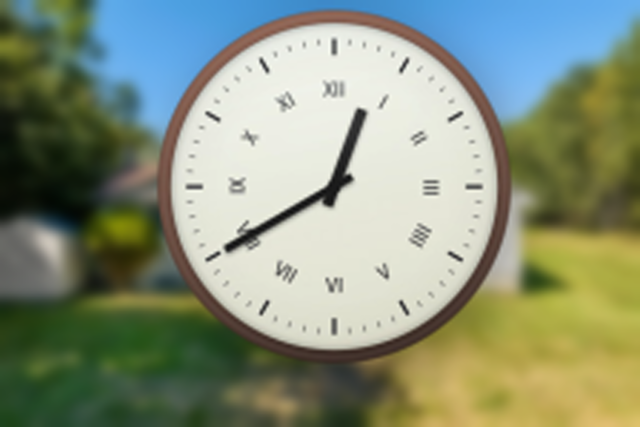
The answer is 12:40
